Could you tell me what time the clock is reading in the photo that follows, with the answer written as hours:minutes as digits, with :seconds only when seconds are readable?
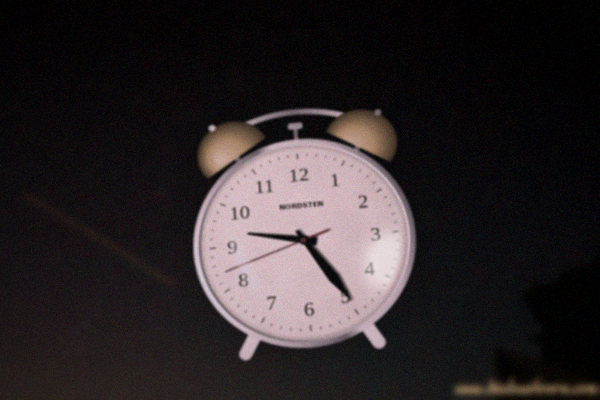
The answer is 9:24:42
